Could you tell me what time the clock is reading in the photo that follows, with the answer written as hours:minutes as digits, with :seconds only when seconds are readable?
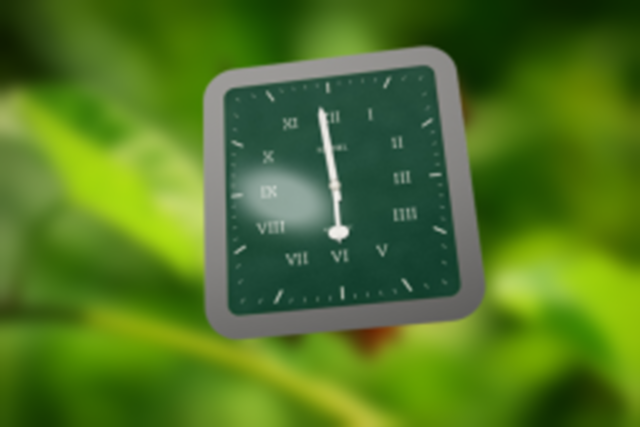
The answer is 5:59
